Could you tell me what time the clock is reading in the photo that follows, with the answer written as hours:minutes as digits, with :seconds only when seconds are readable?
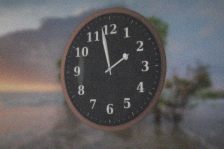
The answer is 1:58
